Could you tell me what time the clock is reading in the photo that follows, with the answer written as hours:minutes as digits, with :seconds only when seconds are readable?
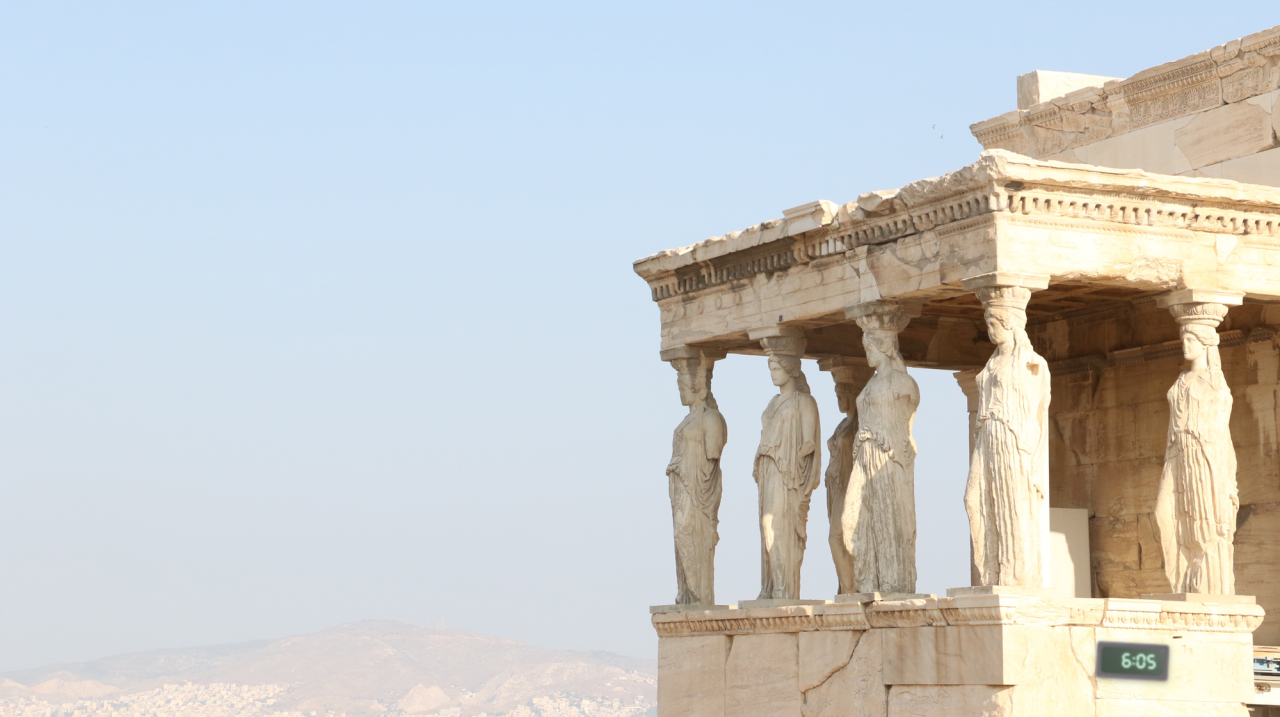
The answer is 6:05
